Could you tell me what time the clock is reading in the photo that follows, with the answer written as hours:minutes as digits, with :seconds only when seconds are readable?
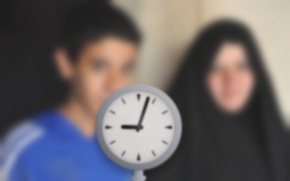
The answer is 9:03
